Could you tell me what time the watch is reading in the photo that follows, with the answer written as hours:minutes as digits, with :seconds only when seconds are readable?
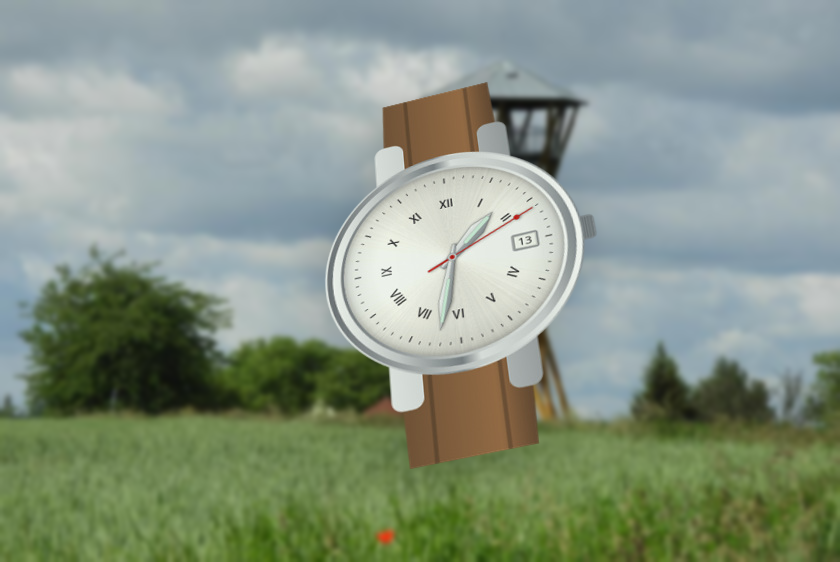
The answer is 1:32:11
